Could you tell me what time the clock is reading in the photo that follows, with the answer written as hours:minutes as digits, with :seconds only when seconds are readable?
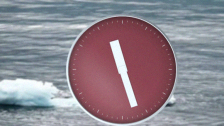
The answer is 11:27
